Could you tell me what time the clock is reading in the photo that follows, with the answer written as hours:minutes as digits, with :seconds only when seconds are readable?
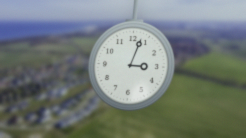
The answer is 3:03
